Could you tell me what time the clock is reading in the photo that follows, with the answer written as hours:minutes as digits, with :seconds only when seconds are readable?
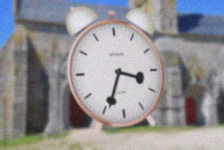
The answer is 3:34
